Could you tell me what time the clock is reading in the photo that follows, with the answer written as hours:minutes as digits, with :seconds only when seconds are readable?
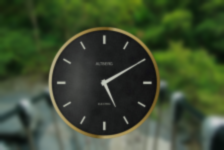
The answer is 5:10
